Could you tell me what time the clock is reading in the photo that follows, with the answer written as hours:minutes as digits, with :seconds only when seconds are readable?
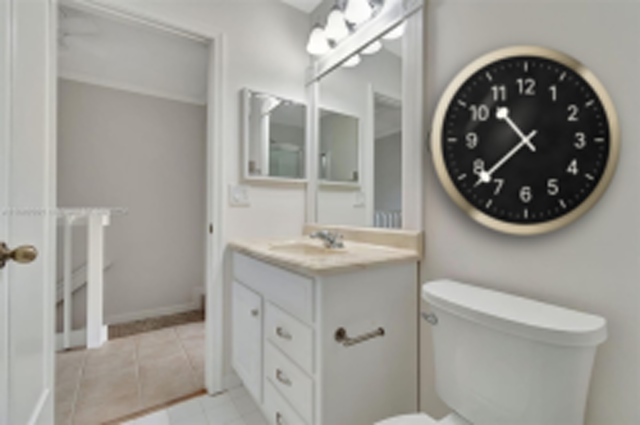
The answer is 10:38
